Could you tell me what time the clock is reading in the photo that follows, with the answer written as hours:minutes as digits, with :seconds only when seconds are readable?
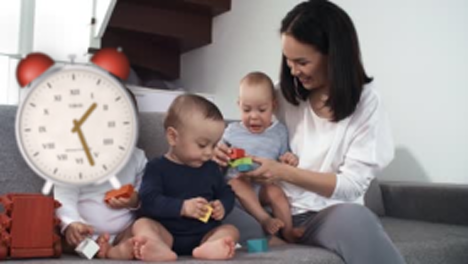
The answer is 1:27
